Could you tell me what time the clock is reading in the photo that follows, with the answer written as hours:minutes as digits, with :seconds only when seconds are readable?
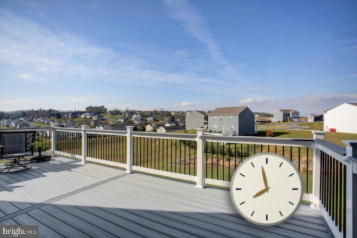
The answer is 7:58
